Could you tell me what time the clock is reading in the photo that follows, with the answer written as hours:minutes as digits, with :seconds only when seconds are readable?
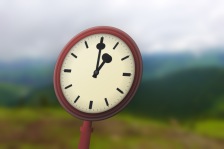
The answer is 1:00
